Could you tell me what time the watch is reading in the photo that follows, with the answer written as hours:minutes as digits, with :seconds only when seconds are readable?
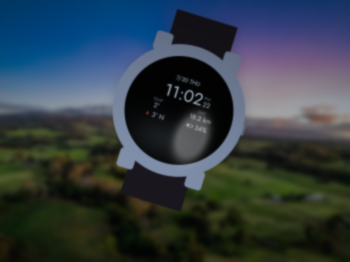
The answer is 11:02
